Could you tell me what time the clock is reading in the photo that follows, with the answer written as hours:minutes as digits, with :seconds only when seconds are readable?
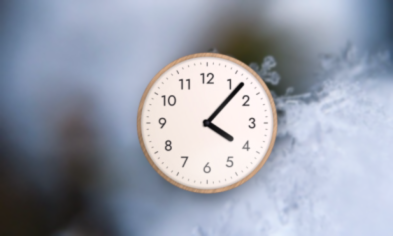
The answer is 4:07
